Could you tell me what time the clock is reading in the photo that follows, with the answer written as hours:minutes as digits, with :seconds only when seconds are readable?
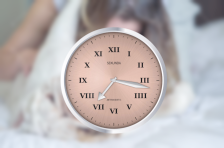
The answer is 7:17
